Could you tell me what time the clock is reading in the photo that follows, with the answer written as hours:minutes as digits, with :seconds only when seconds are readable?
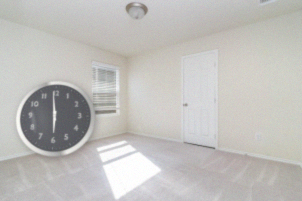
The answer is 5:59
